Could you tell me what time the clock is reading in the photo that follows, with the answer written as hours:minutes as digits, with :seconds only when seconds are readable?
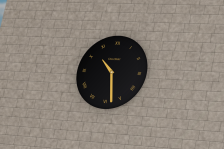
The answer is 10:28
